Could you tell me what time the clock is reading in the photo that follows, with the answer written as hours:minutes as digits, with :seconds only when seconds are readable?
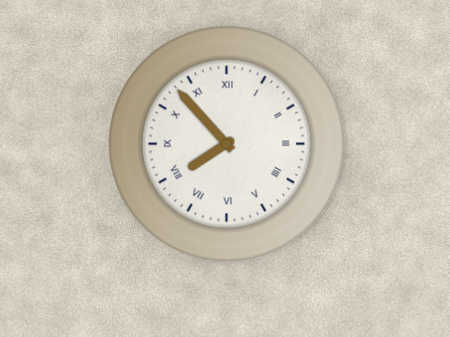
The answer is 7:53
